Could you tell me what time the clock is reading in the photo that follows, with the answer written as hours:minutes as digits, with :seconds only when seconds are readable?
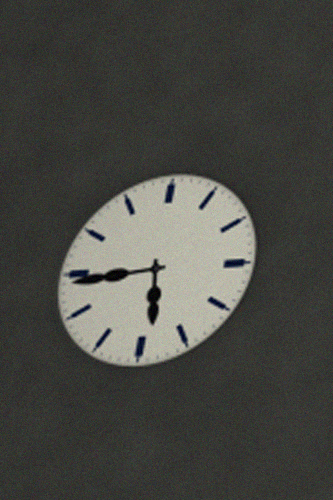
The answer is 5:44
